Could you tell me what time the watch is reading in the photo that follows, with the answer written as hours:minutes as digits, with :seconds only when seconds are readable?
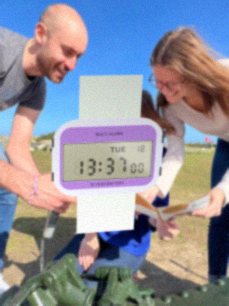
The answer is 13:37:00
